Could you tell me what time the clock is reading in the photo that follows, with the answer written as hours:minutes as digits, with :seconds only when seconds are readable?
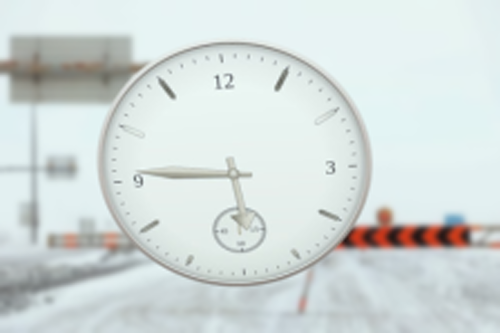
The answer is 5:46
